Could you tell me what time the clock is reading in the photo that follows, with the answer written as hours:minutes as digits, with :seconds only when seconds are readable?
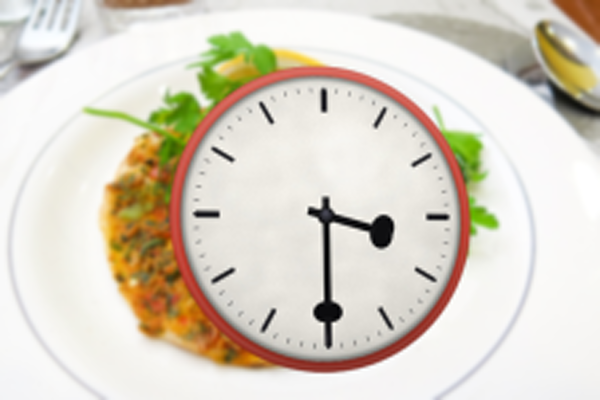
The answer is 3:30
